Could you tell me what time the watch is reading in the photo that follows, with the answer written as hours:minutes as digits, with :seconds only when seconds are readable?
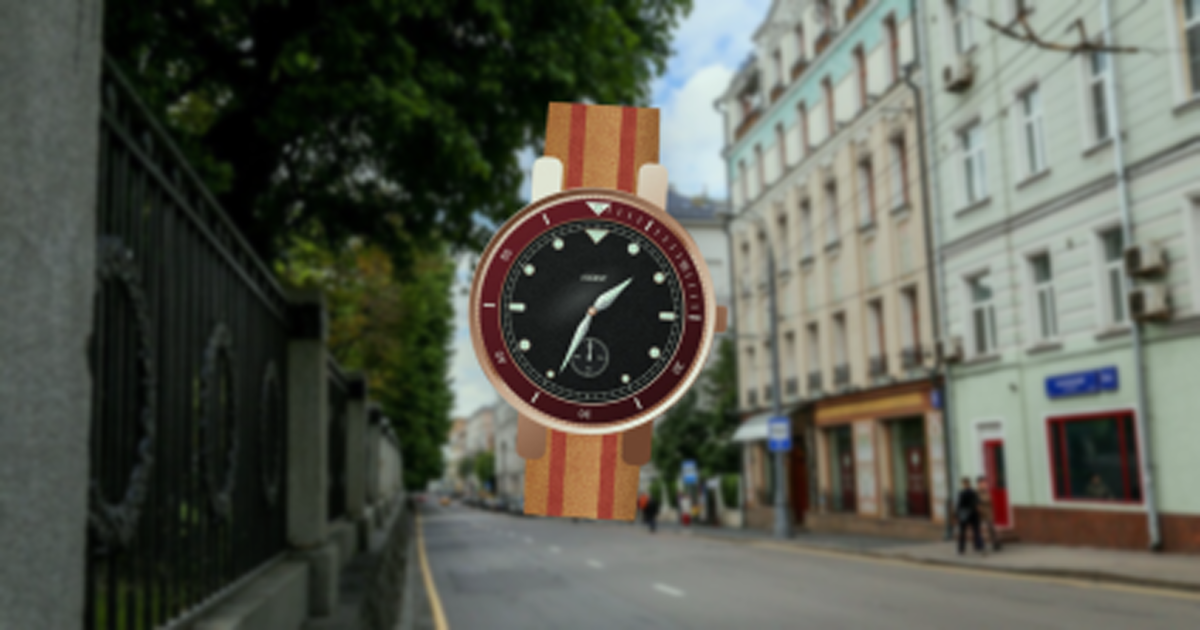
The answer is 1:34
